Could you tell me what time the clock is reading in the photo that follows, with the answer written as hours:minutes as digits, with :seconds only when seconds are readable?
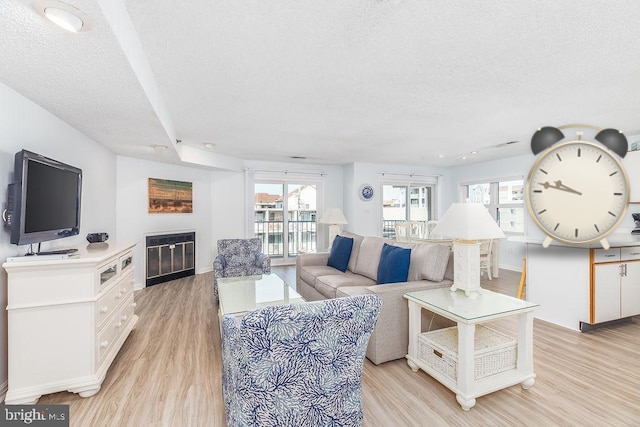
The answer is 9:47
